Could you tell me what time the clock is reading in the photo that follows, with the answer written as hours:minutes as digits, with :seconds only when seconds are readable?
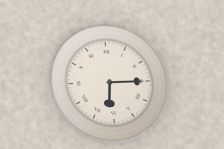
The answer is 6:15
